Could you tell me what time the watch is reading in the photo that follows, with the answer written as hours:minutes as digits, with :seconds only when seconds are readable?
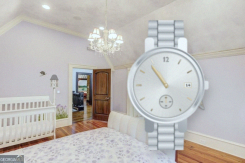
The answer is 10:54
